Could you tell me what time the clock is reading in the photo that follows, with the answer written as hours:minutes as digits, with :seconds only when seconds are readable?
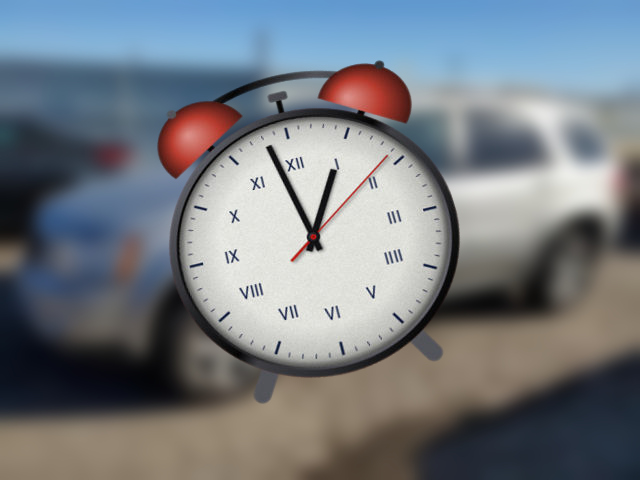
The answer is 12:58:09
